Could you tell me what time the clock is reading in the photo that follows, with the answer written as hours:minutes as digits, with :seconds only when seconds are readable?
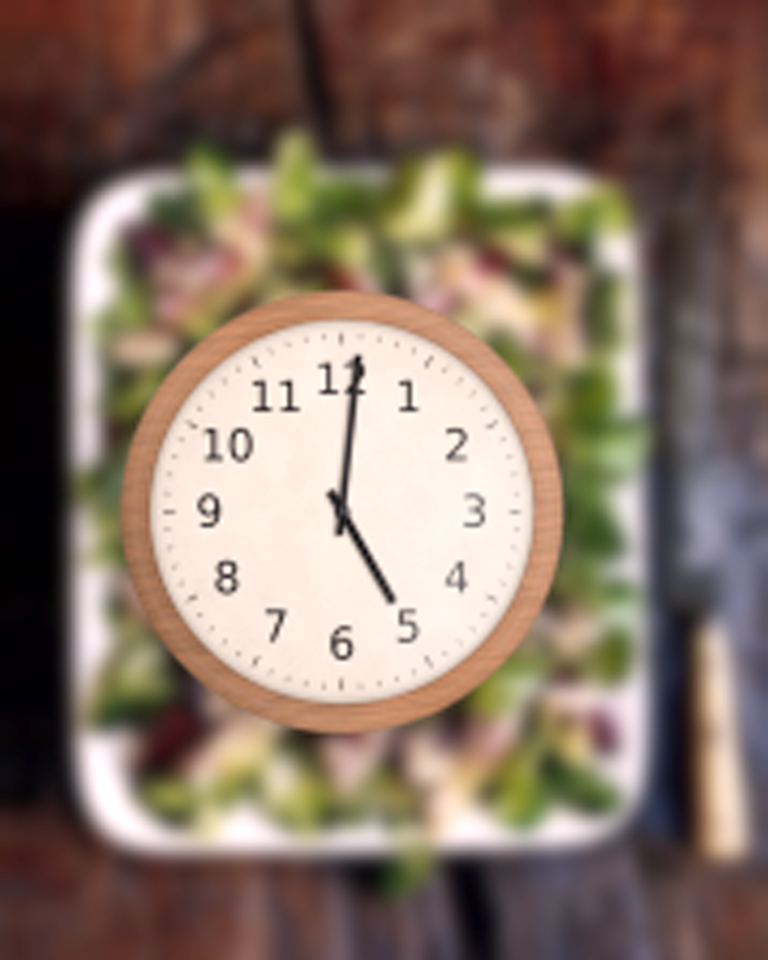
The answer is 5:01
